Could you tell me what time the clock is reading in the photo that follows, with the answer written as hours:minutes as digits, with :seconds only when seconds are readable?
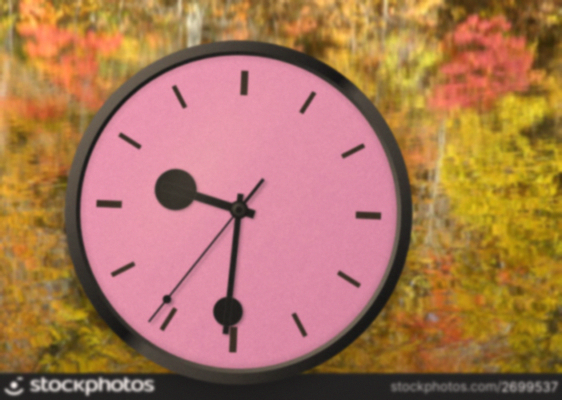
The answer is 9:30:36
